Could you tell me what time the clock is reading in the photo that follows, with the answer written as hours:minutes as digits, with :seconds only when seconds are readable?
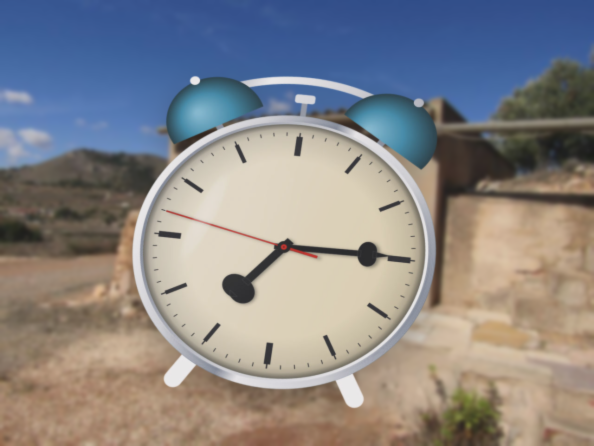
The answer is 7:14:47
